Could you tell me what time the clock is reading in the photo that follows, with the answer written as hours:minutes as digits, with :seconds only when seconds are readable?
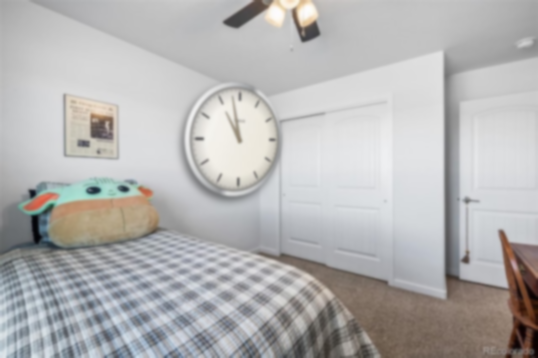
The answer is 10:58
